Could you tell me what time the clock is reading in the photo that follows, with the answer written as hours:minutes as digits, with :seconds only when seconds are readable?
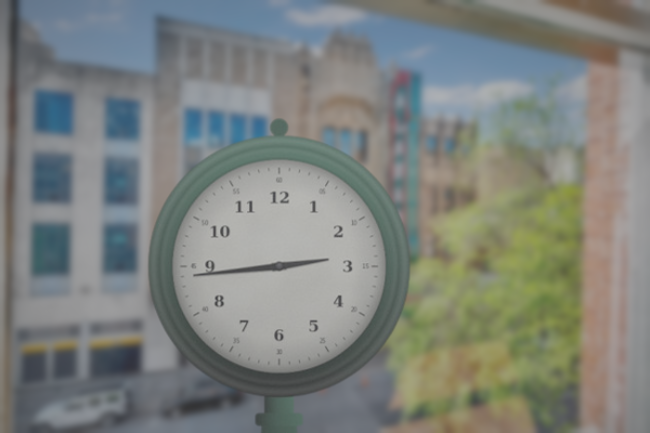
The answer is 2:44
